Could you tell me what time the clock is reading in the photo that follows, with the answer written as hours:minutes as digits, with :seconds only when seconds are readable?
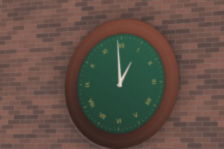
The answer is 12:59
